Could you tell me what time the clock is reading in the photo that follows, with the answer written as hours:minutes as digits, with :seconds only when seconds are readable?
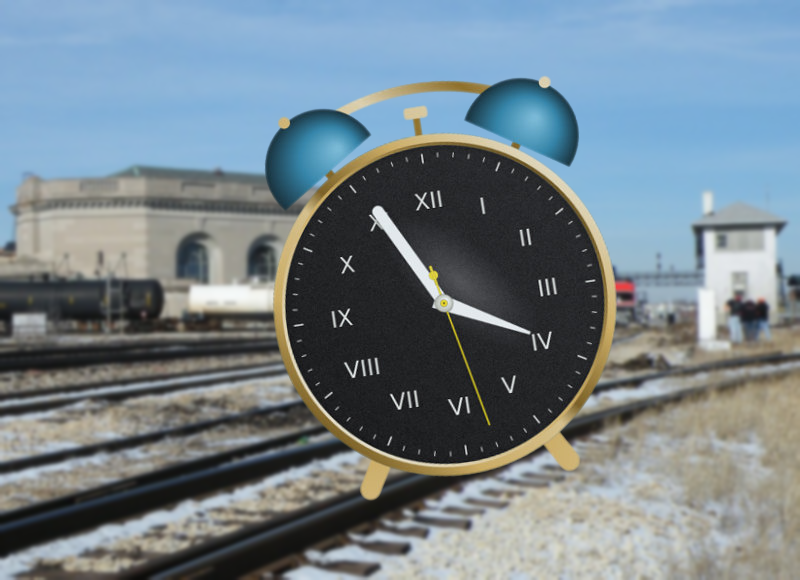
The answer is 3:55:28
